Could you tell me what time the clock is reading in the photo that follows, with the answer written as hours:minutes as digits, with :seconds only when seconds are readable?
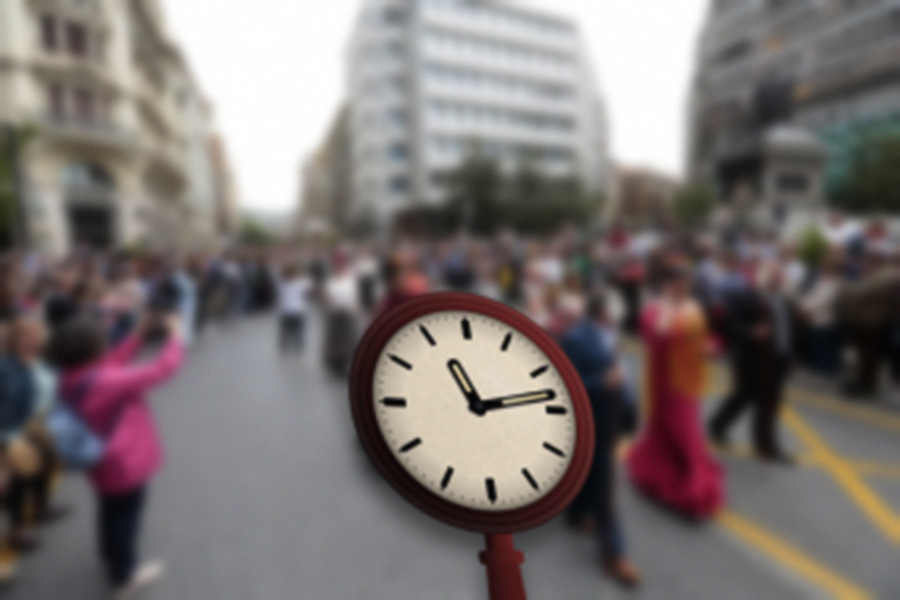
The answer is 11:13
